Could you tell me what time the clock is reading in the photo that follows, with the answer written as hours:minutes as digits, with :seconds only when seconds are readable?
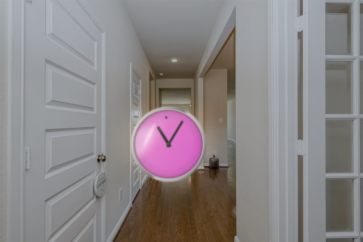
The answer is 11:06
